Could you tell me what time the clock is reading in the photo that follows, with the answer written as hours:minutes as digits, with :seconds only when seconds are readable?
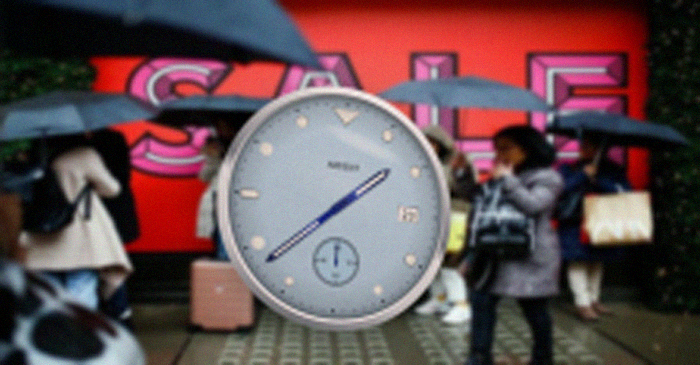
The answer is 1:38
